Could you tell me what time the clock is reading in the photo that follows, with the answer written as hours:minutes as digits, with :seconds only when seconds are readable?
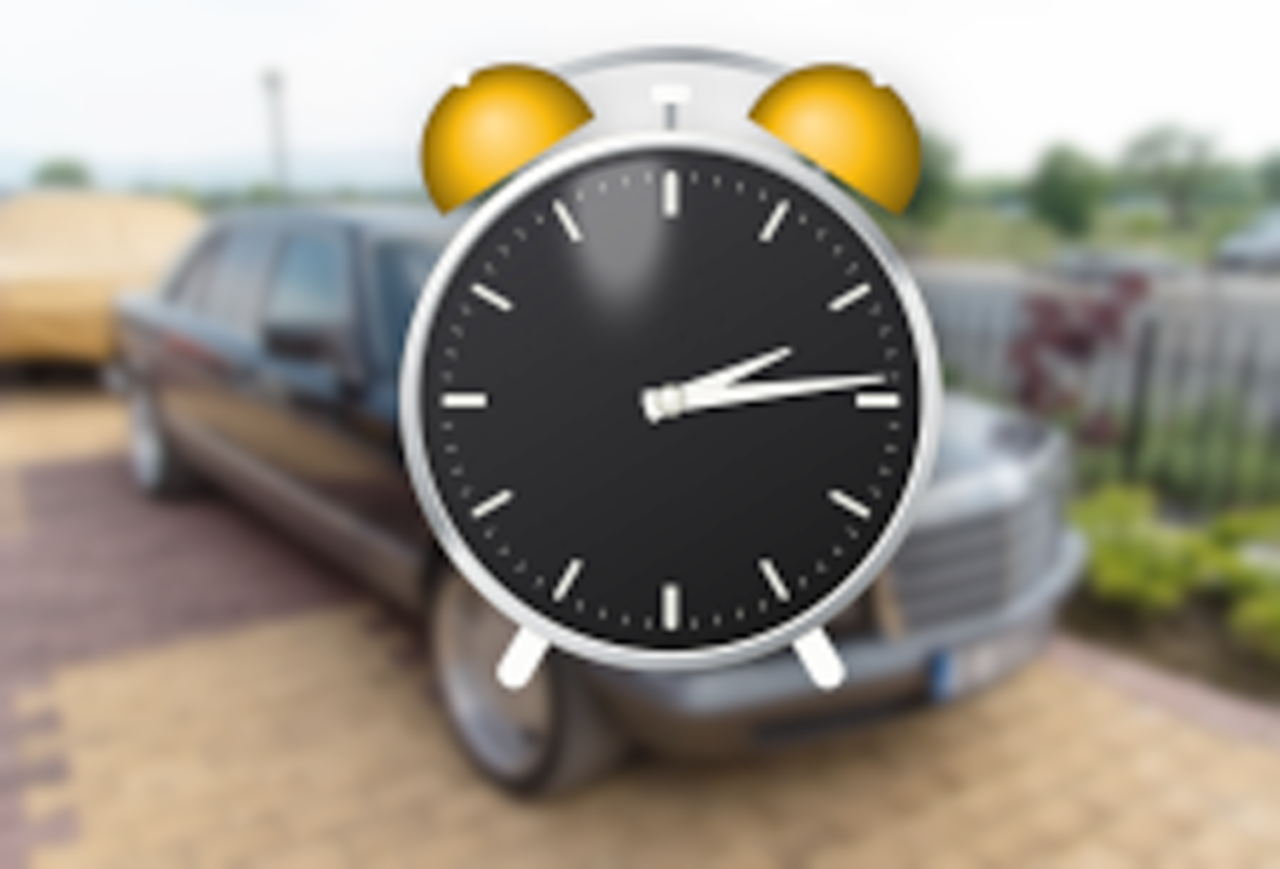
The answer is 2:14
